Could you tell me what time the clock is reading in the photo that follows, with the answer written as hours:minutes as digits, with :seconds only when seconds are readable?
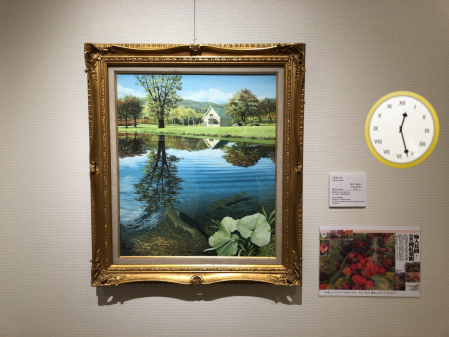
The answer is 12:27
